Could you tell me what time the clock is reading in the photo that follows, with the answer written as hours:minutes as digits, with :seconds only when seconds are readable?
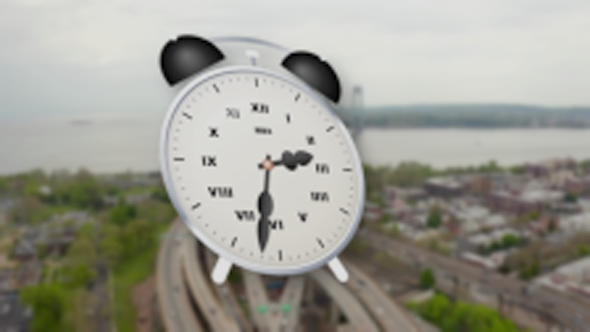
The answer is 2:32
